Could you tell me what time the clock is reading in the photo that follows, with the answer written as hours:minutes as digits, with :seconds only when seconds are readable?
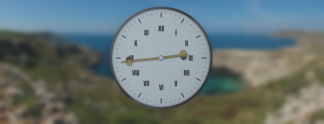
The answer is 2:44
